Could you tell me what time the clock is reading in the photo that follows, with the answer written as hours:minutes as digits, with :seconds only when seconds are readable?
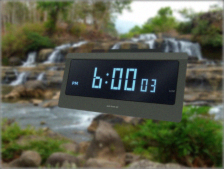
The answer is 6:00:03
